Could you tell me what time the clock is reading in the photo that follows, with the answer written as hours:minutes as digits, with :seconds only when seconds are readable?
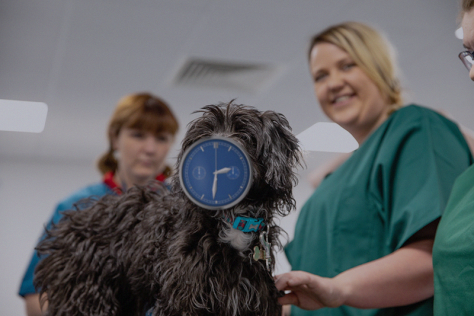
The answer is 2:31
